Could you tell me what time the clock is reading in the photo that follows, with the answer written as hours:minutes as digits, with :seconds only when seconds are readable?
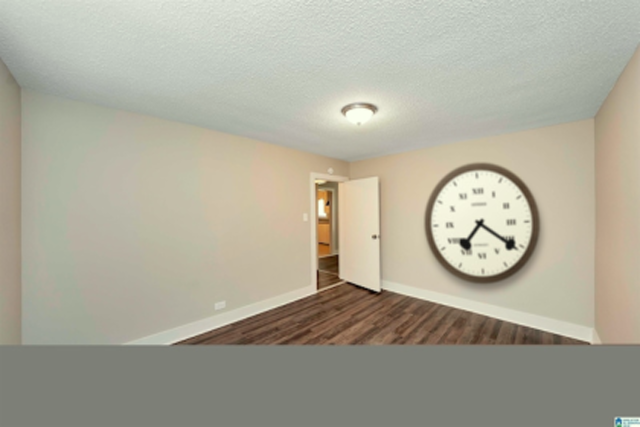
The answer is 7:21
